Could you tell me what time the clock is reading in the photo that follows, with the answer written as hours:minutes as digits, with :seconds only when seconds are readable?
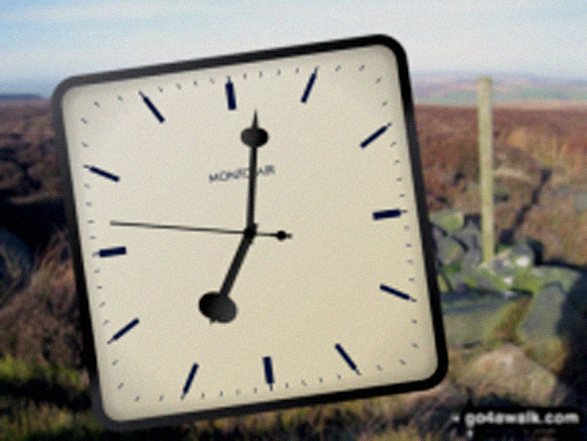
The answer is 7:01:47
